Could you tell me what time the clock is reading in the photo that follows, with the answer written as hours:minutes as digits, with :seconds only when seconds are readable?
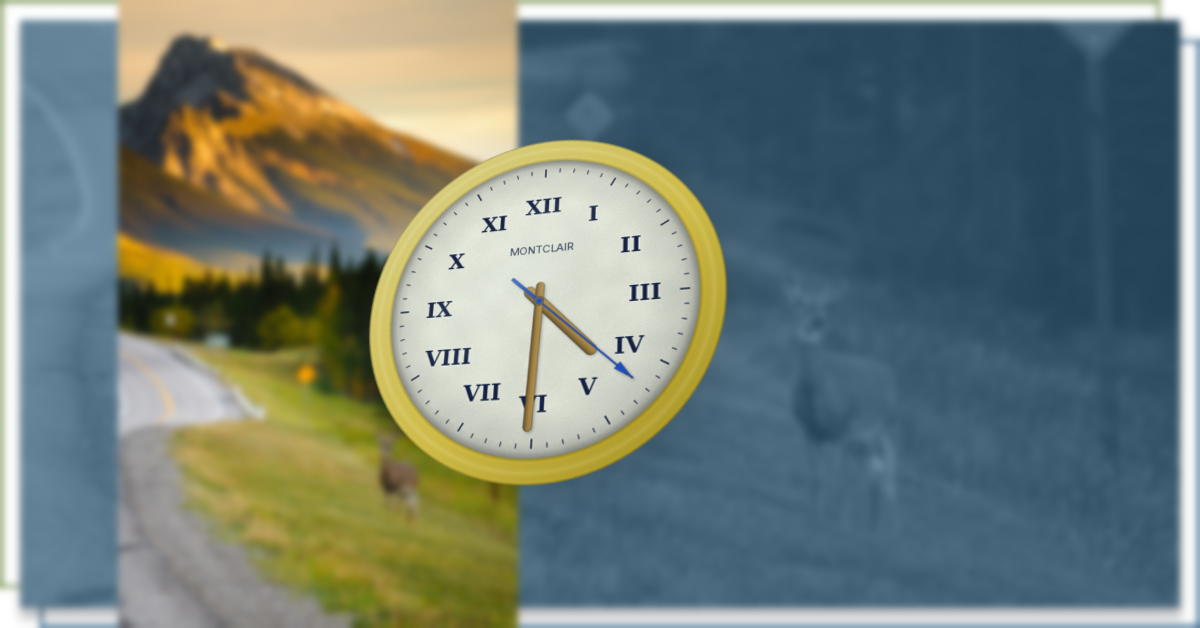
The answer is 4:30:22
